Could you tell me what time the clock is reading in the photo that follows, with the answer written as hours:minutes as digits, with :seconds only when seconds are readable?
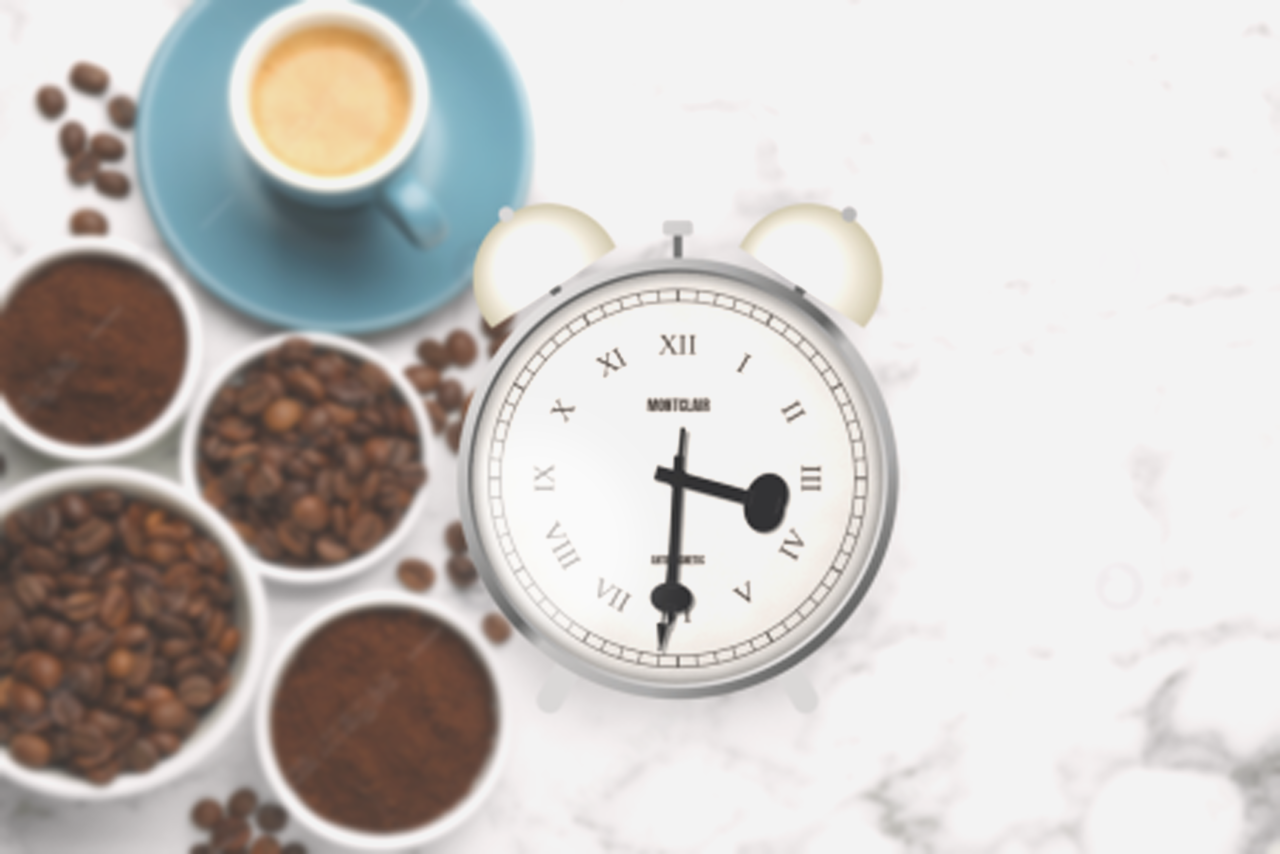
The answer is 3:30:31
